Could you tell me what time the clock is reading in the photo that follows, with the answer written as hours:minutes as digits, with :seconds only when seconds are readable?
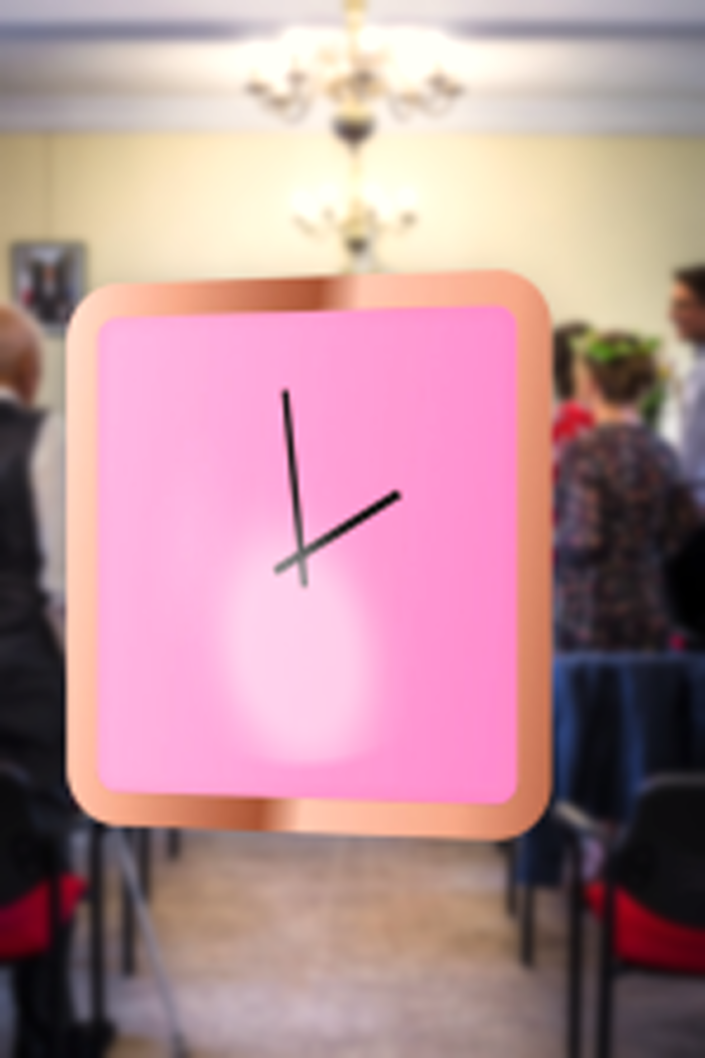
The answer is 1:59
